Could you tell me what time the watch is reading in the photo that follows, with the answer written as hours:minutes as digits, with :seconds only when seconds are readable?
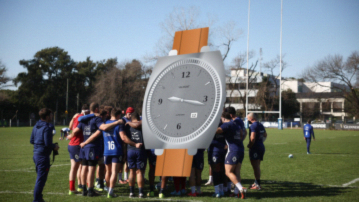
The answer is 9:17
